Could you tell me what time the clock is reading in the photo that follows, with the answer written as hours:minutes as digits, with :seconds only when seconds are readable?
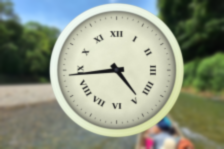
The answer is 4:44
